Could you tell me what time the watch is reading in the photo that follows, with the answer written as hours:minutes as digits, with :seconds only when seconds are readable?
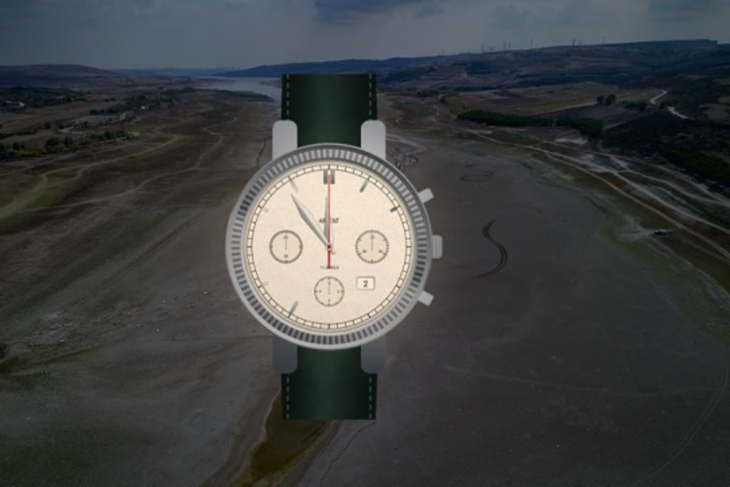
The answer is 11:54
